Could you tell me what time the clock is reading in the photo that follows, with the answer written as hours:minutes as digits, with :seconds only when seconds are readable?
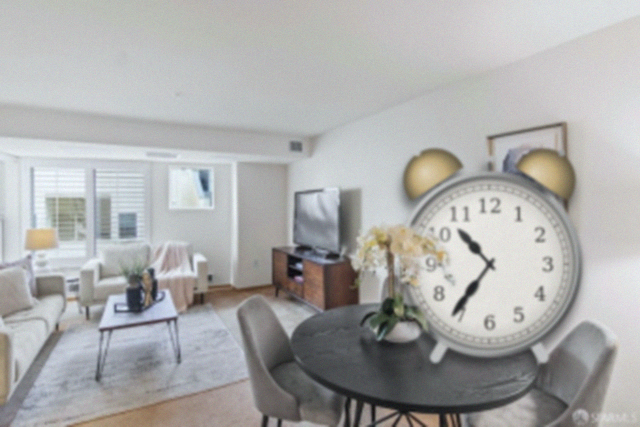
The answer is 10:36
